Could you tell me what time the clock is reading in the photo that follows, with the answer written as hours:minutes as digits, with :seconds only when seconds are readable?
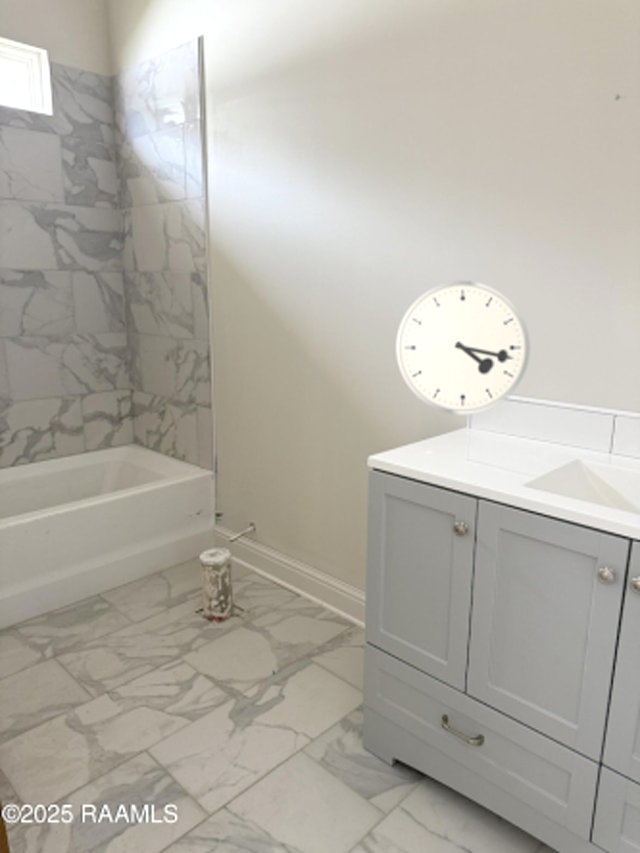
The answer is 4:17
